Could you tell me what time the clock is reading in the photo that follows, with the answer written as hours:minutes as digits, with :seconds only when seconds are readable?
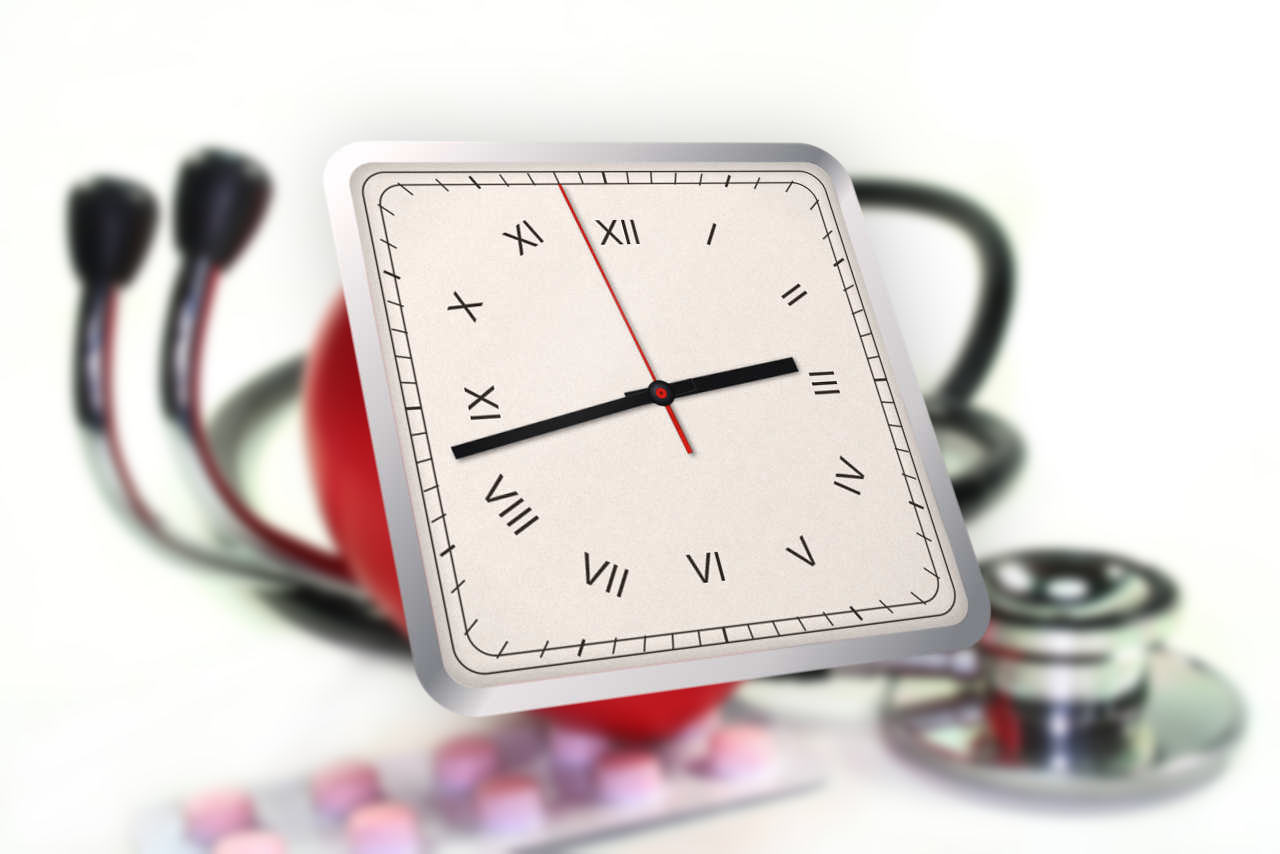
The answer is 2:42:58
